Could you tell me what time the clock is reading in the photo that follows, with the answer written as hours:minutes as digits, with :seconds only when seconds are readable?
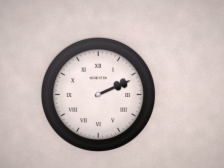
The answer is 2:11
